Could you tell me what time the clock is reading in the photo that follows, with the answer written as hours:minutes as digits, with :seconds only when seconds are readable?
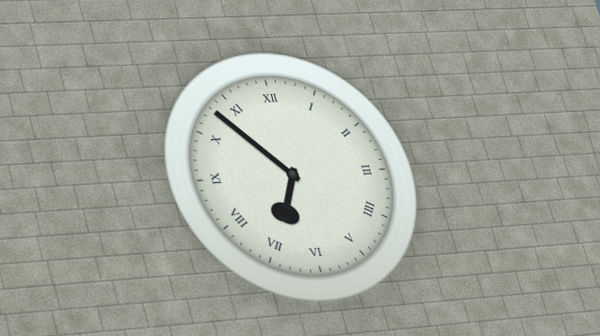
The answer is 6:53
